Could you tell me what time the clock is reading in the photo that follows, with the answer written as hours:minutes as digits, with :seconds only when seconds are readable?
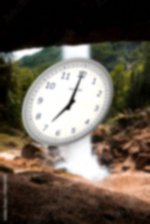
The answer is 7:00
